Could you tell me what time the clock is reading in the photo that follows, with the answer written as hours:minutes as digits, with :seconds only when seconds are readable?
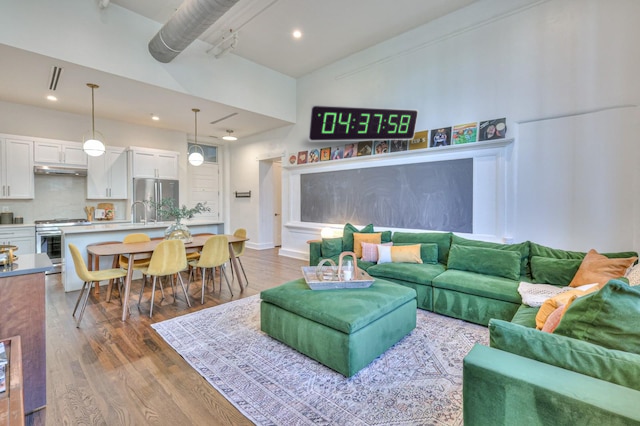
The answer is 4:37:58
